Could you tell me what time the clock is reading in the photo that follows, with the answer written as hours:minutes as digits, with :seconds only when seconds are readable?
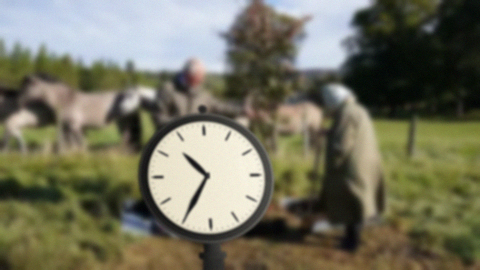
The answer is 10:35
